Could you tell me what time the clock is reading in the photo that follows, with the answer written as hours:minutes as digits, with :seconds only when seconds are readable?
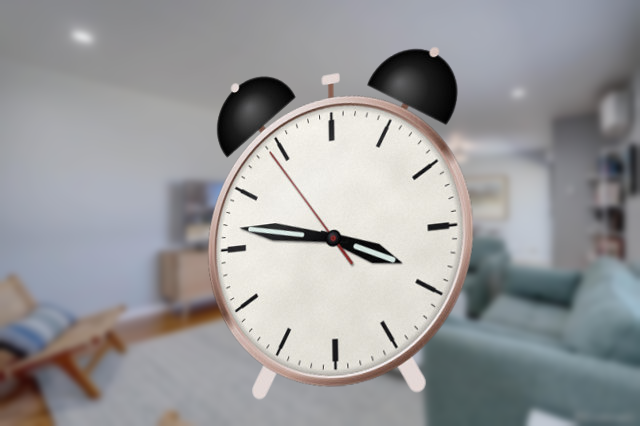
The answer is 3:46:54
